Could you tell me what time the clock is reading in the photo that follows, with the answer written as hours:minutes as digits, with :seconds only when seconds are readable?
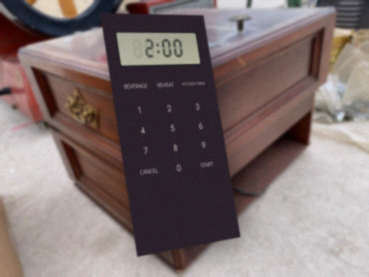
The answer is 2:00
